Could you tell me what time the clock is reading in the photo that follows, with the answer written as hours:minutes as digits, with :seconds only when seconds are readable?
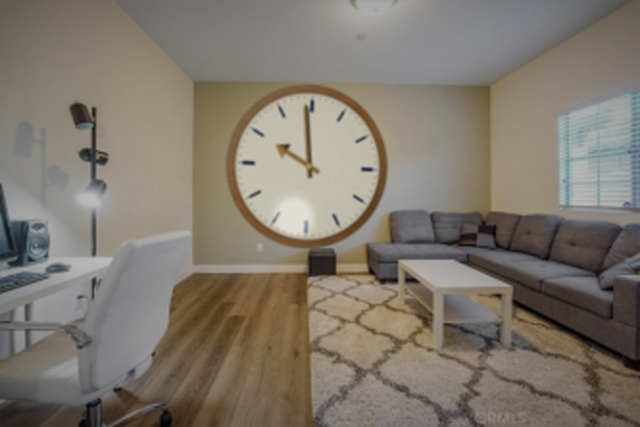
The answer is 9:59
